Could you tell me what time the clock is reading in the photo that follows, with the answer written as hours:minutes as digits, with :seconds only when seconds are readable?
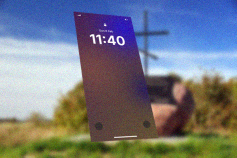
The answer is 11:40
